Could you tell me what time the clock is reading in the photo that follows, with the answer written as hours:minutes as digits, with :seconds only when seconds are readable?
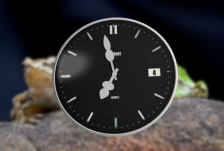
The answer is 6:58
